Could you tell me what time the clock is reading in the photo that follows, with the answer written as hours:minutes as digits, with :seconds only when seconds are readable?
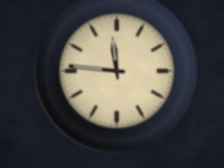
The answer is 11:46
